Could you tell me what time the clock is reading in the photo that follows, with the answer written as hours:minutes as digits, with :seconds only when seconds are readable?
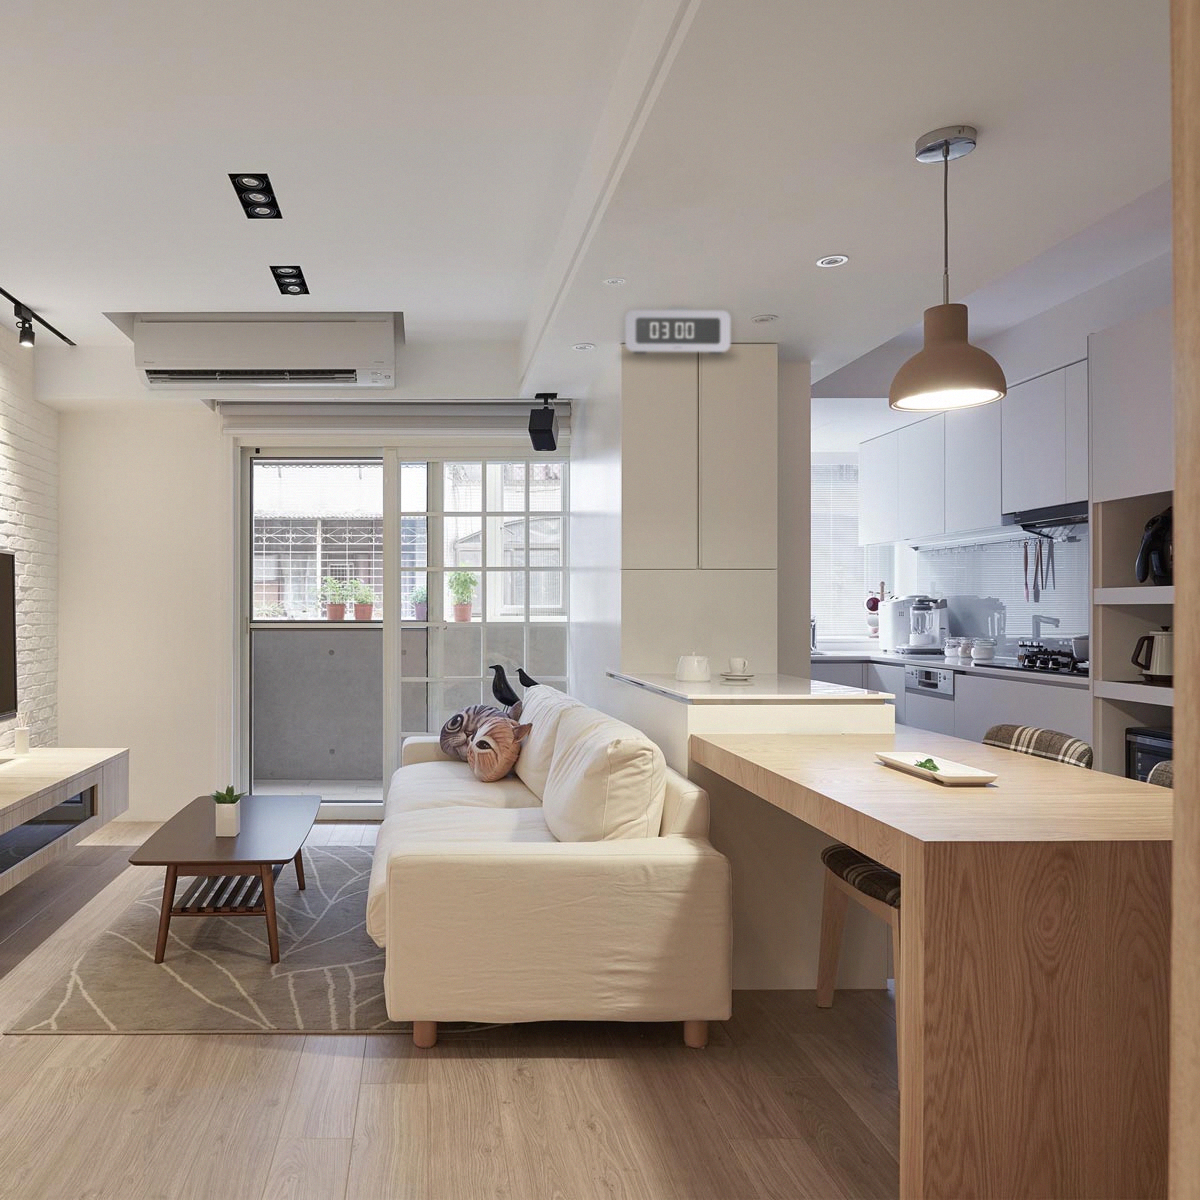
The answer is 3:00
